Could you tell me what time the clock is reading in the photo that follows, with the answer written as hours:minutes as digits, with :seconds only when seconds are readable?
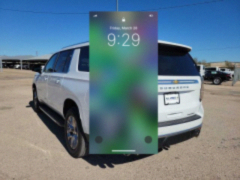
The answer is 9:29
